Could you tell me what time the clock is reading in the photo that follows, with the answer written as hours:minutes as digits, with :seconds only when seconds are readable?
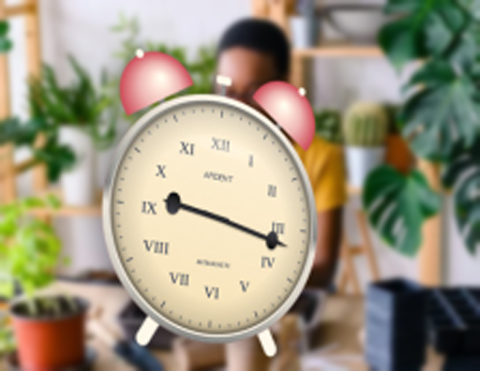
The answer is 9:17
